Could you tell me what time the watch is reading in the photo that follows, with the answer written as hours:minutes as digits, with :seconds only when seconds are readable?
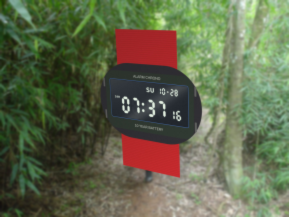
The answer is 7:37:16
